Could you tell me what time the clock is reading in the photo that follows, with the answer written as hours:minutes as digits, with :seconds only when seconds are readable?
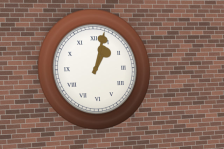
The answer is 1:03
